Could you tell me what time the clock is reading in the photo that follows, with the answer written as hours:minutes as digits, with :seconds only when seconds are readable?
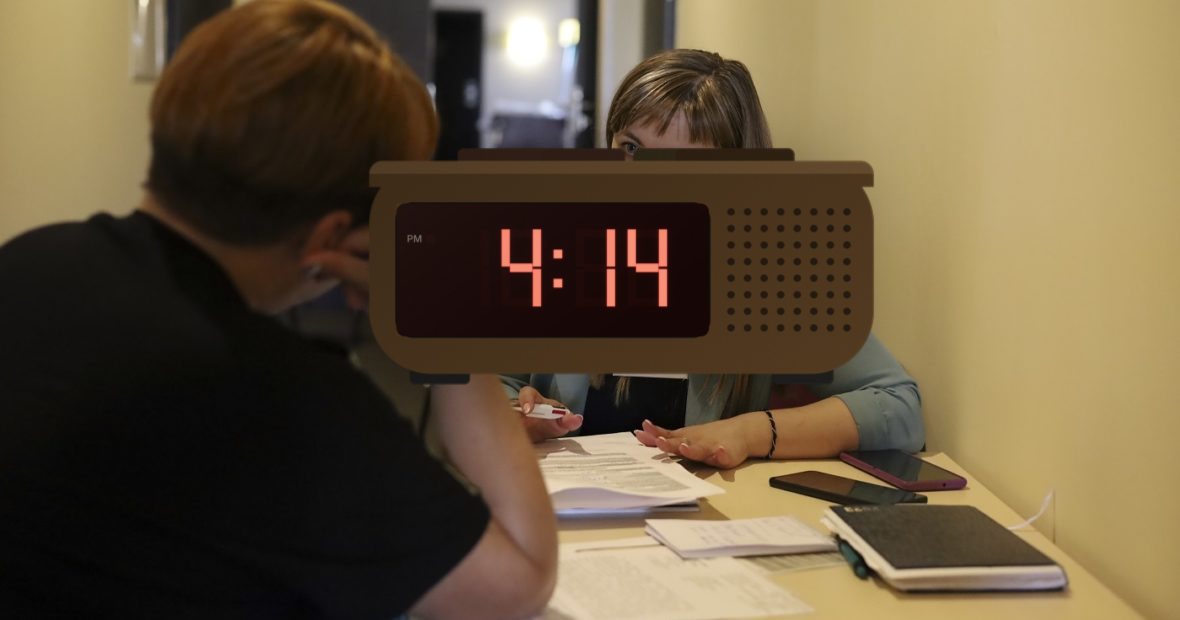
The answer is 4:14
